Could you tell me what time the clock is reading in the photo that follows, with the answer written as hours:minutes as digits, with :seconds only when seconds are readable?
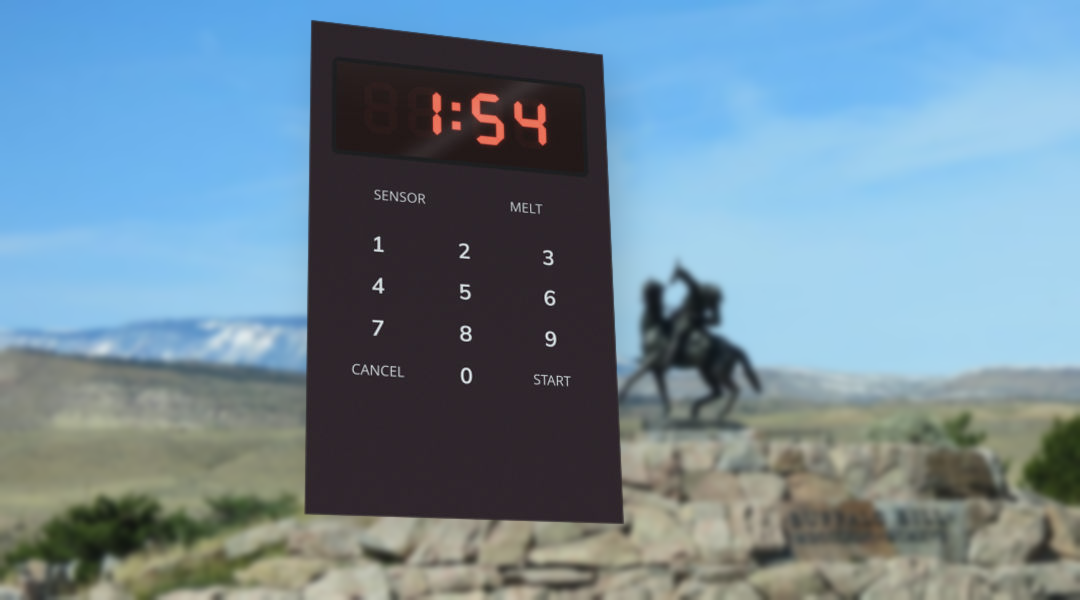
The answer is 1:54
